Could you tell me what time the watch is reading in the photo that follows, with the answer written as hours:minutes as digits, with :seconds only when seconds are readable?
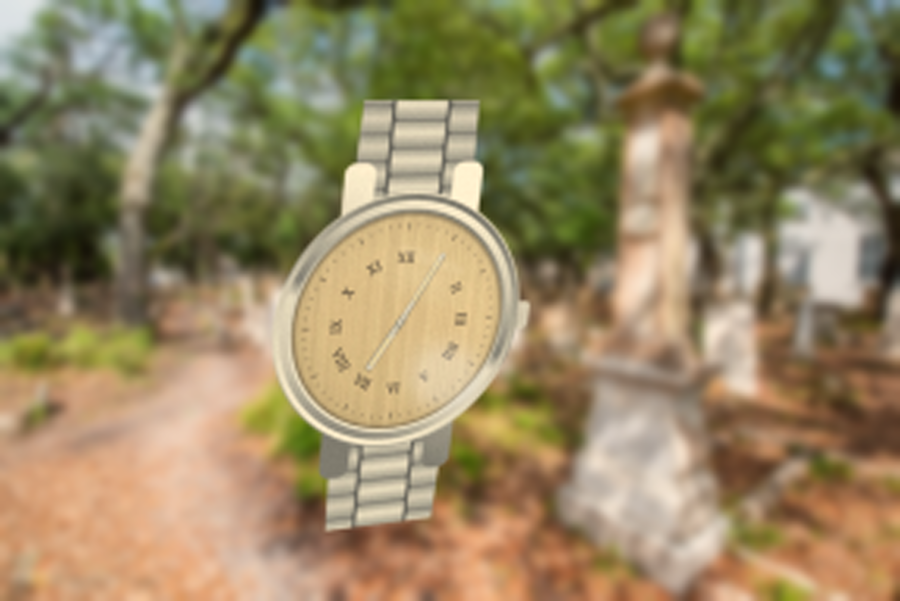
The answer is 7:05
